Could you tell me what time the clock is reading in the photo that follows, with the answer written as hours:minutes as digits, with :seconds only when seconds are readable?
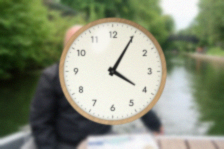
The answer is 4:05
